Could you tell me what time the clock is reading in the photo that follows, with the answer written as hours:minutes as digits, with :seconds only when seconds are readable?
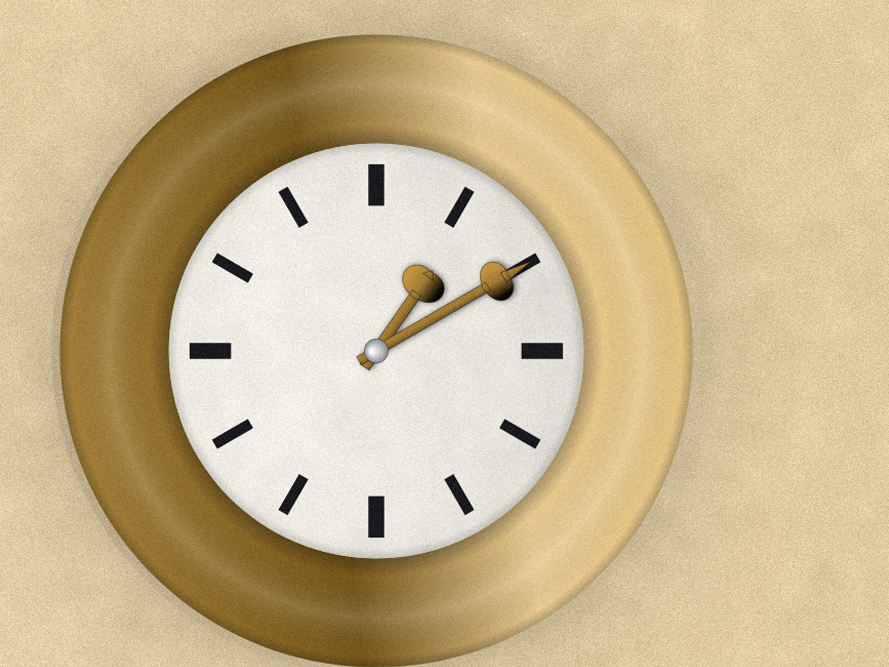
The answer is 1:10
